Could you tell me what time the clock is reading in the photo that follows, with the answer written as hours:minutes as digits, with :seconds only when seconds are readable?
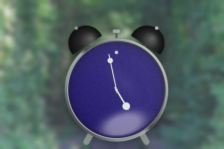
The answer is 4:58
